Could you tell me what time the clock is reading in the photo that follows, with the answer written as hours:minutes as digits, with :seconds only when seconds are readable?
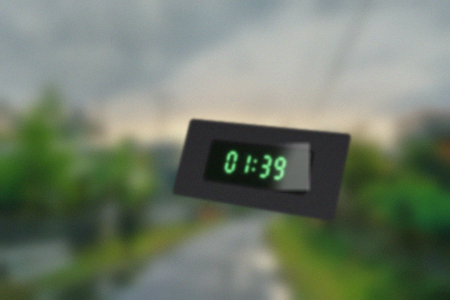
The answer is 1:39
